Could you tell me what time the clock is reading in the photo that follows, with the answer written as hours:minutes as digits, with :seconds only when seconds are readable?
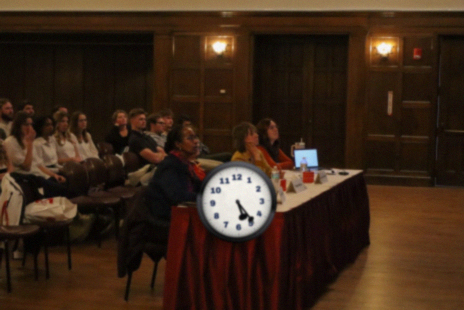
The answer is 5:24
